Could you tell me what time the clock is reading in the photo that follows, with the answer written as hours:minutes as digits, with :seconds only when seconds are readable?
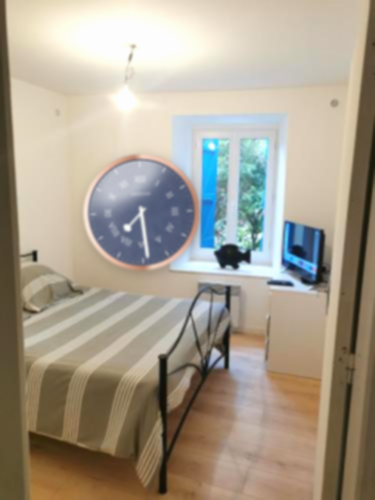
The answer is 7:29
